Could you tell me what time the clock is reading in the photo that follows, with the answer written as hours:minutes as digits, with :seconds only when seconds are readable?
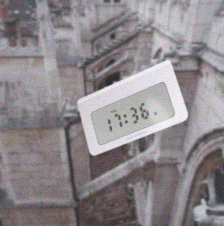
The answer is 17:36
